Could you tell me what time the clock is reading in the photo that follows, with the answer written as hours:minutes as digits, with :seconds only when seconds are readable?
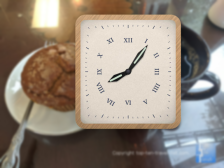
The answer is 8:06
